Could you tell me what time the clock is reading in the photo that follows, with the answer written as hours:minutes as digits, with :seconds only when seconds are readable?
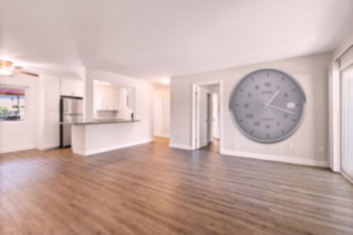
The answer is 1:18
